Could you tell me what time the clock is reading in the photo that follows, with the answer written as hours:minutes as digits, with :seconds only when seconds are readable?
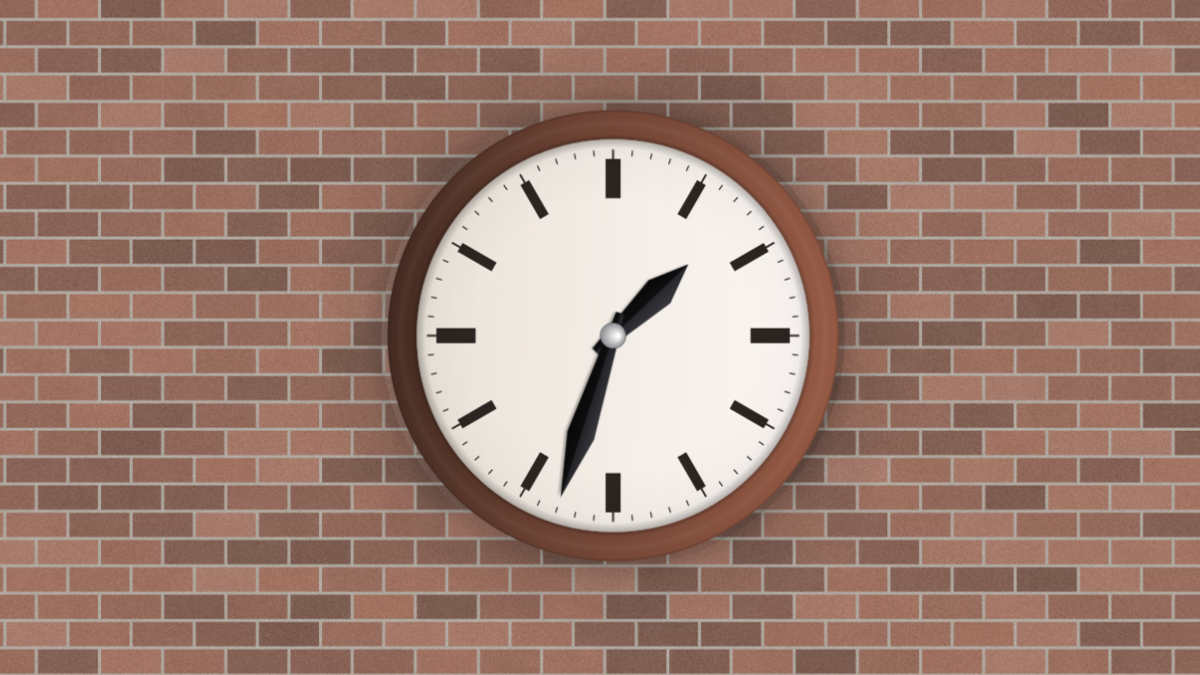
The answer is 1:33
